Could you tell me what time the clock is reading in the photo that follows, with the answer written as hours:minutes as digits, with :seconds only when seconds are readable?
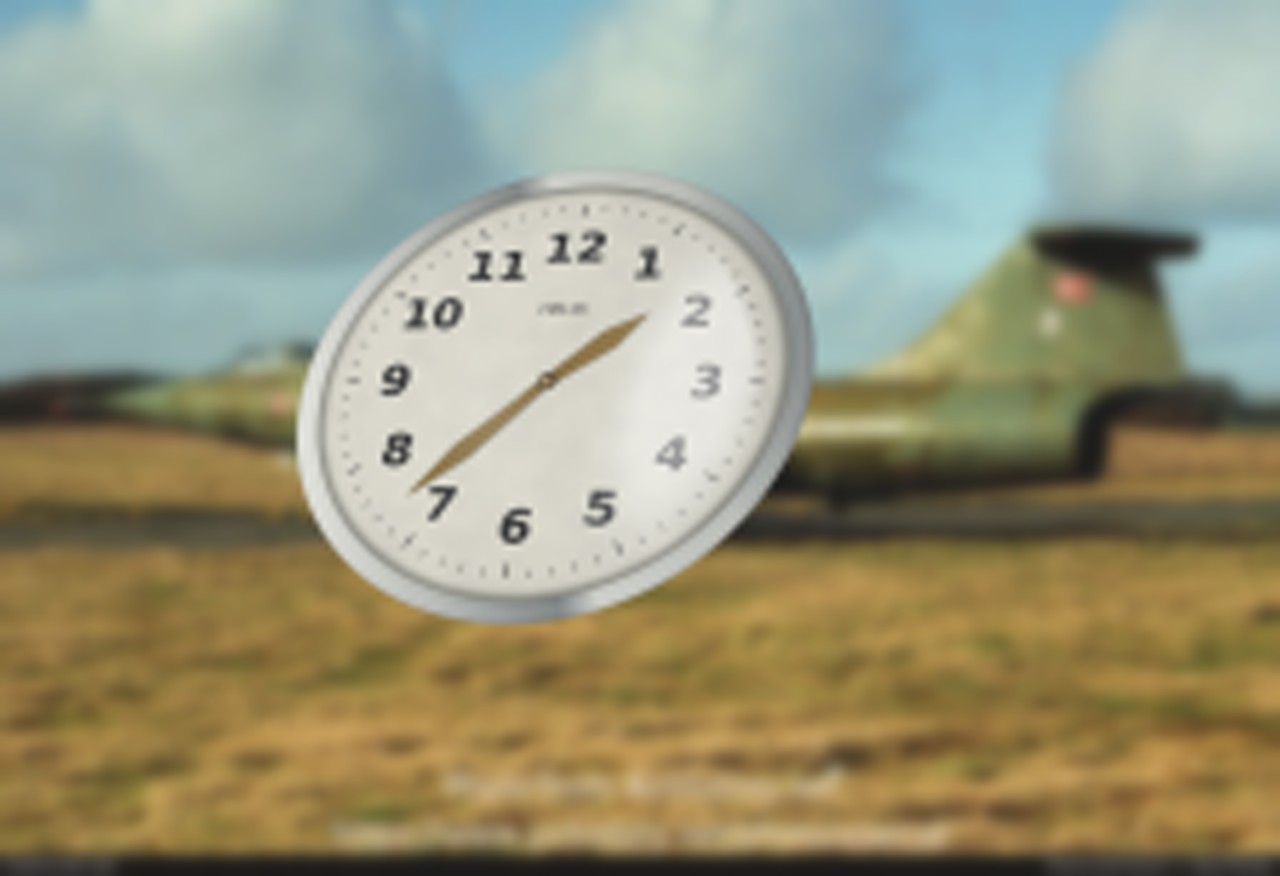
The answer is 1:37
